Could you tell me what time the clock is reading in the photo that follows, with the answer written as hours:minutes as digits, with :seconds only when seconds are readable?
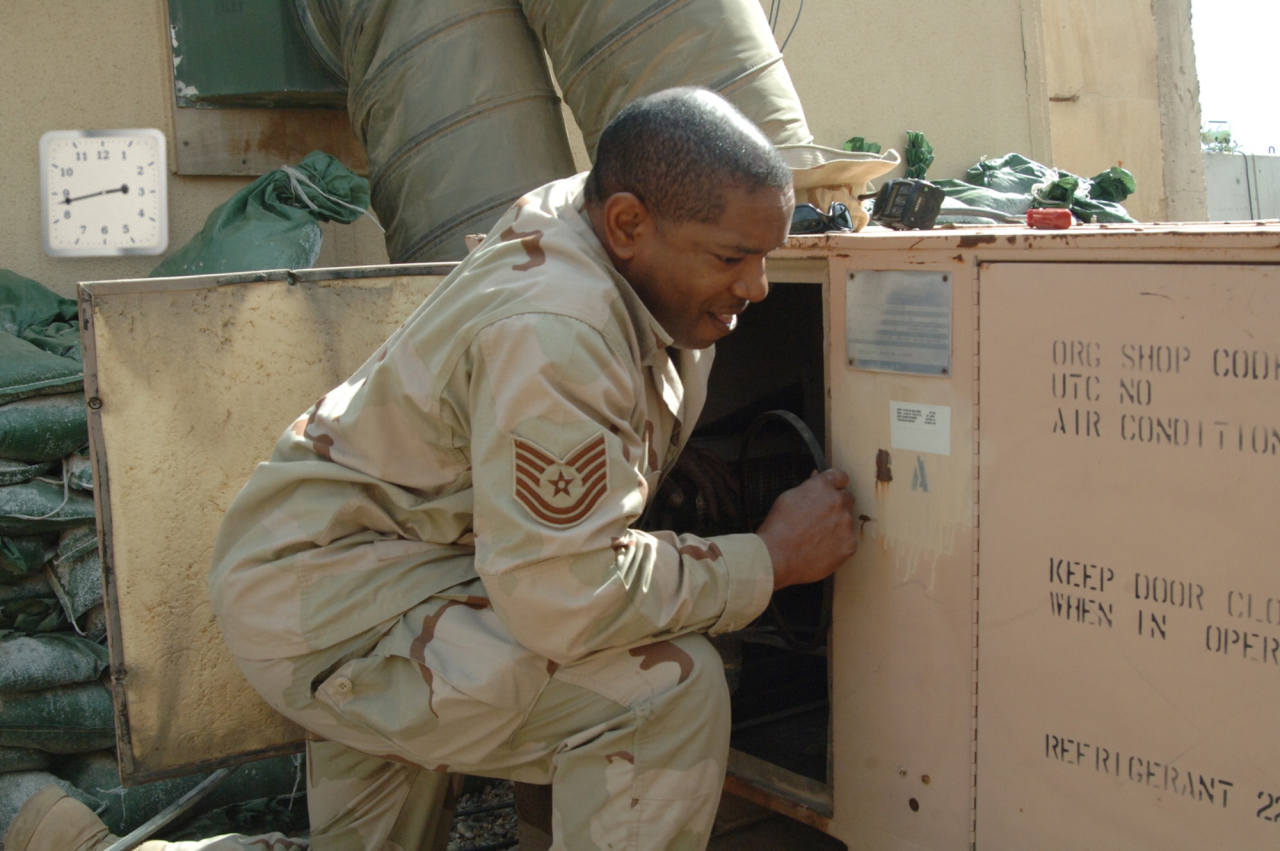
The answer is 2:43
